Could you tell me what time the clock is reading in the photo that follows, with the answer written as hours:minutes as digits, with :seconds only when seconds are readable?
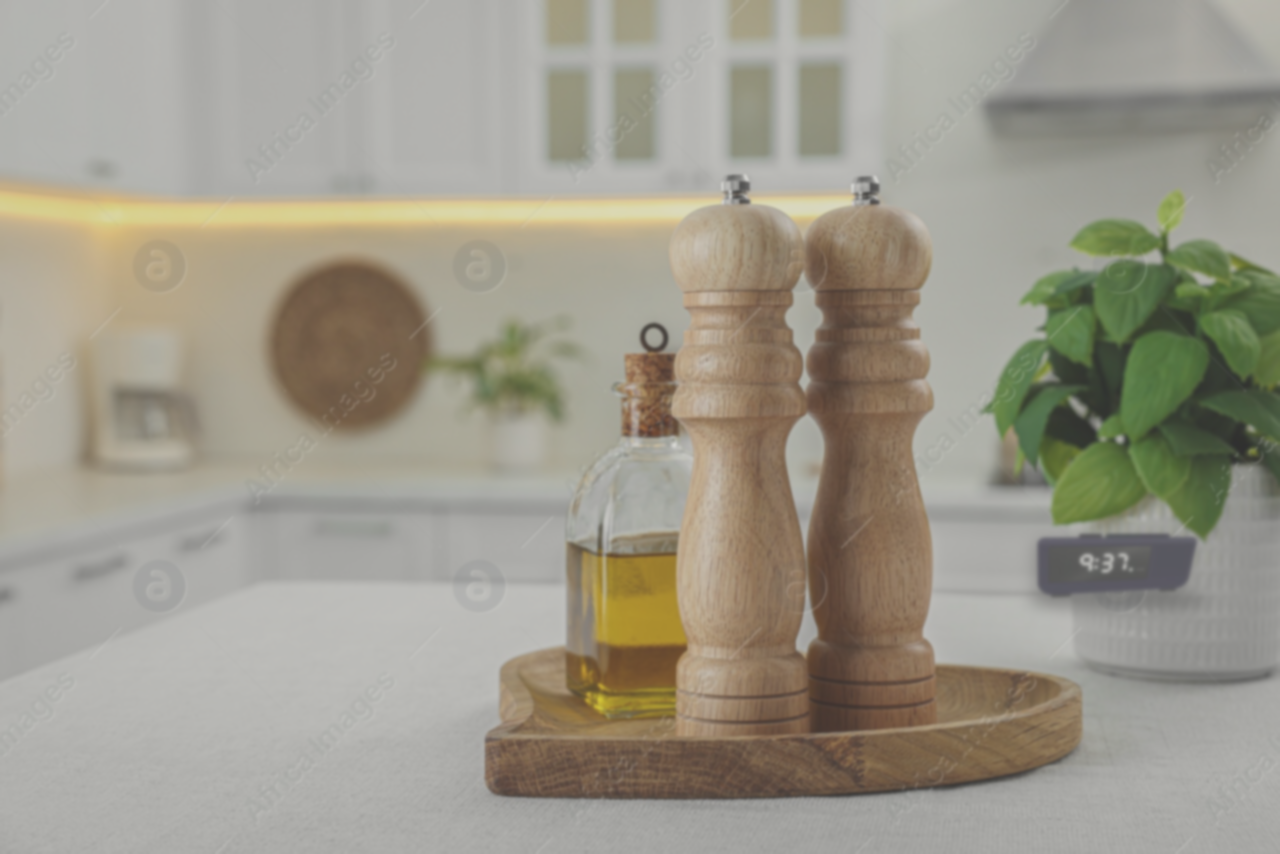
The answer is 9:37
